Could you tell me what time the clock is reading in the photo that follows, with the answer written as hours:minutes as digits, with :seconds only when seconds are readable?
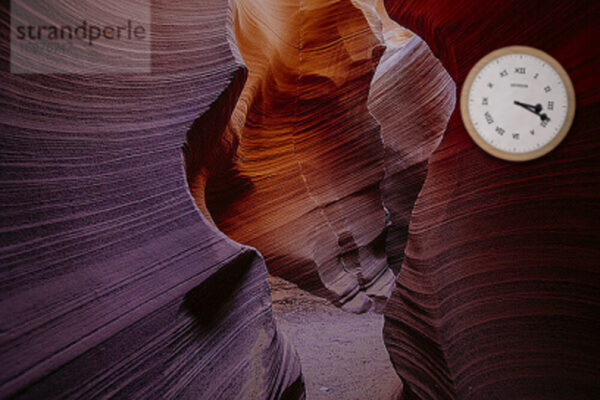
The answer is 3:19
